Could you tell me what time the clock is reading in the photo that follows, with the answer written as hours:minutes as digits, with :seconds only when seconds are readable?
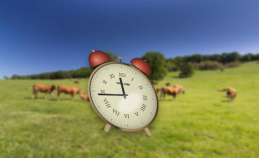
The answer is 11:44
